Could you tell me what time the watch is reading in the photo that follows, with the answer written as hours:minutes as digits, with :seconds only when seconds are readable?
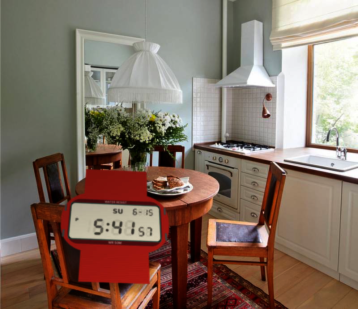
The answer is 5:41:57
